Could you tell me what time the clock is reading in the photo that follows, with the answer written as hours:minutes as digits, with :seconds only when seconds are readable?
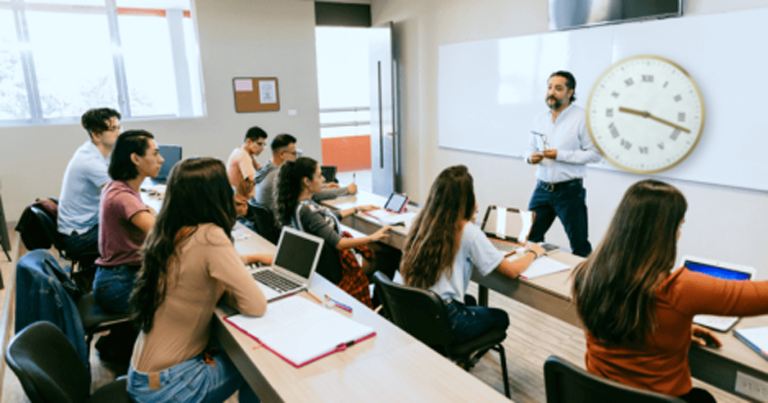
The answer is 9:18
